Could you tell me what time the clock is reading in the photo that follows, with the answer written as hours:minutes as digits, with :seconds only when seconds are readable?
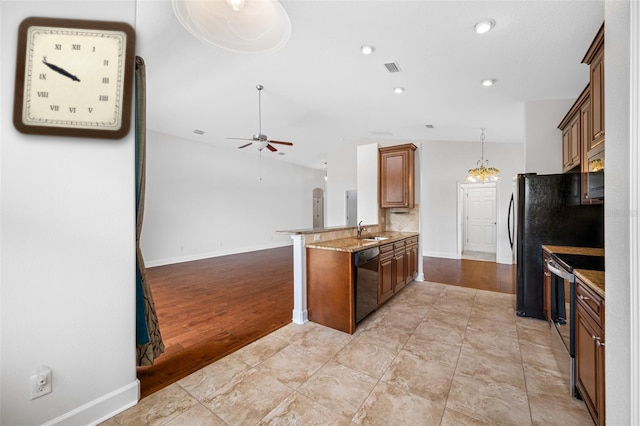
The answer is 9:49
